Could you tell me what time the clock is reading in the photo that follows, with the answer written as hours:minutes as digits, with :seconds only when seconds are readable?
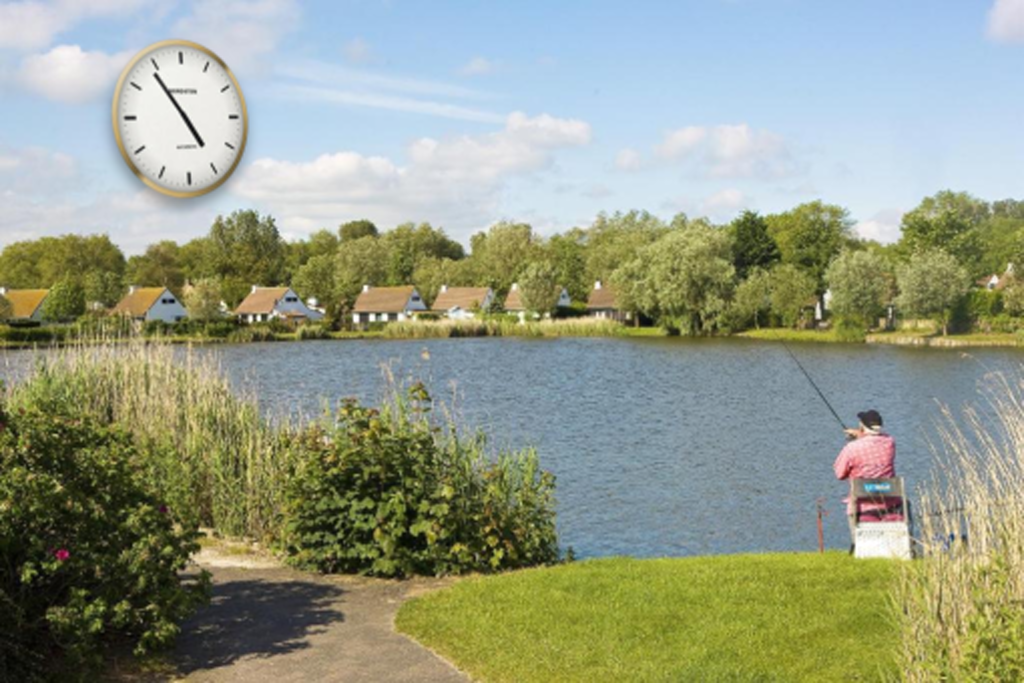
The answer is 4:54
